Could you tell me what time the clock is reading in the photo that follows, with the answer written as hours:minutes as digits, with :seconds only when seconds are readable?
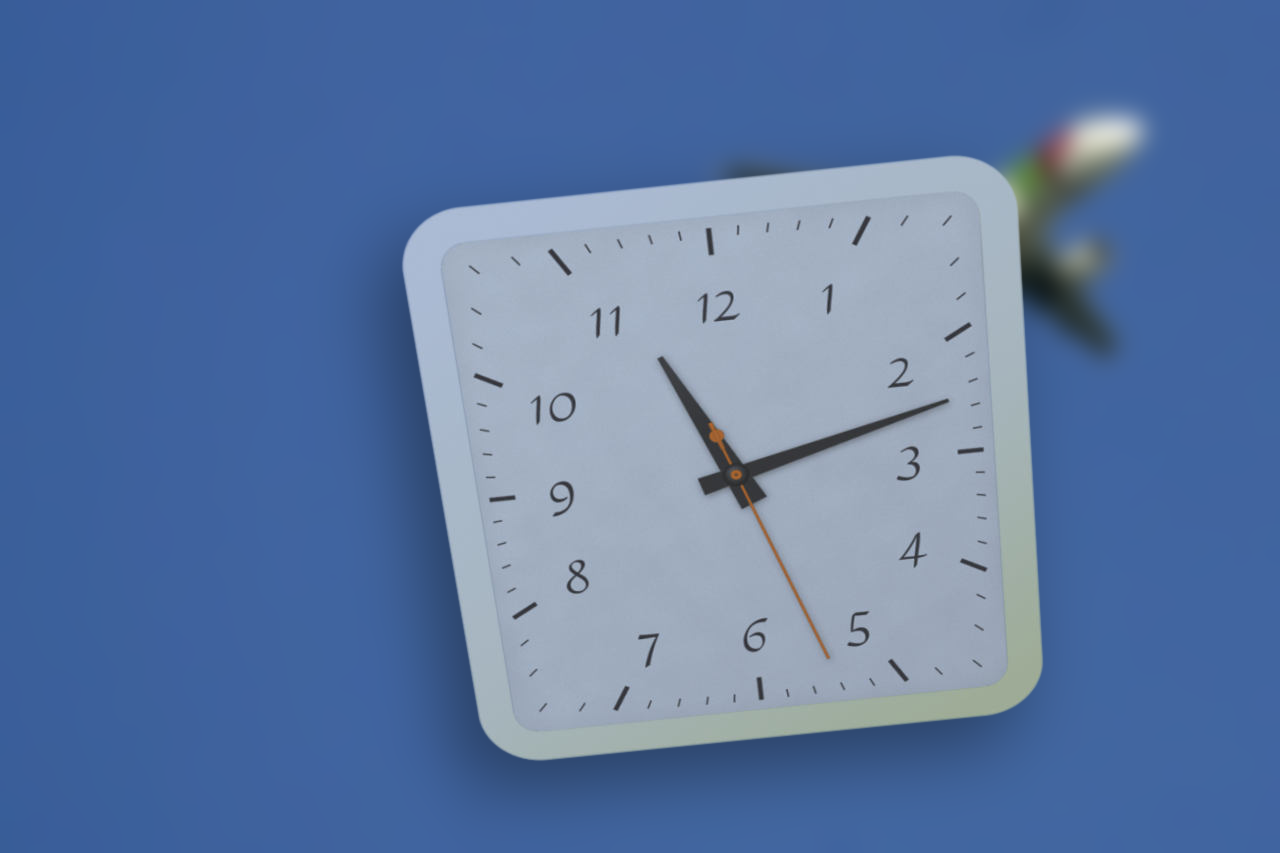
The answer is 11:12:27
